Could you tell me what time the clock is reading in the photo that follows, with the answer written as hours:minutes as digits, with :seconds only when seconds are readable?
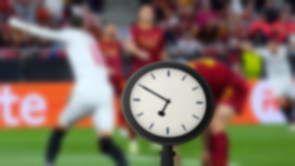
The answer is 6:50
